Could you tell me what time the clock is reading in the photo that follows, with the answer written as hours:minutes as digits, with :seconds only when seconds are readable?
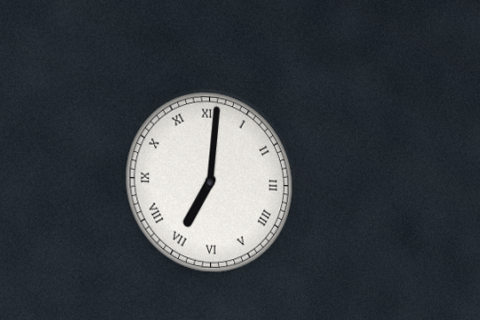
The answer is 7:01
